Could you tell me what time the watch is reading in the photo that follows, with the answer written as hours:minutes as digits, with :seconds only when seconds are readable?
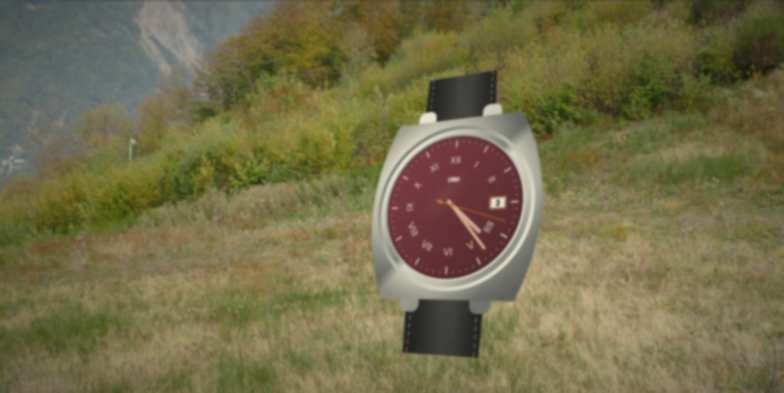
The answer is 4:23:18
